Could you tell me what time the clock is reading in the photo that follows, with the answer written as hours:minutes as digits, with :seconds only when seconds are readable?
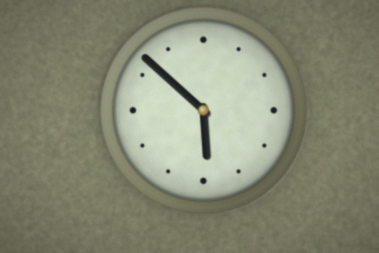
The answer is 5:52
